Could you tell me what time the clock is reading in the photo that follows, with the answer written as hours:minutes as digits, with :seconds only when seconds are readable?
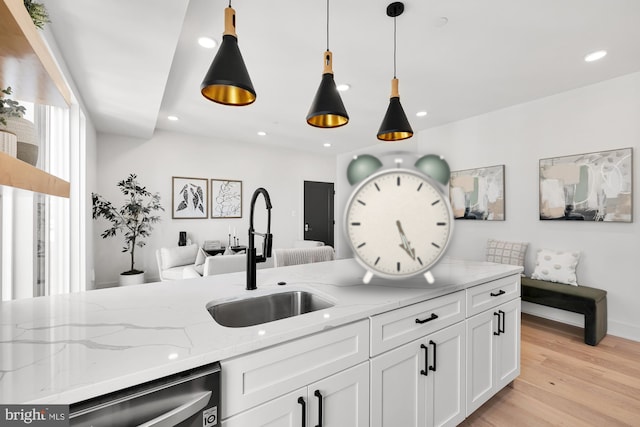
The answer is 5:26
